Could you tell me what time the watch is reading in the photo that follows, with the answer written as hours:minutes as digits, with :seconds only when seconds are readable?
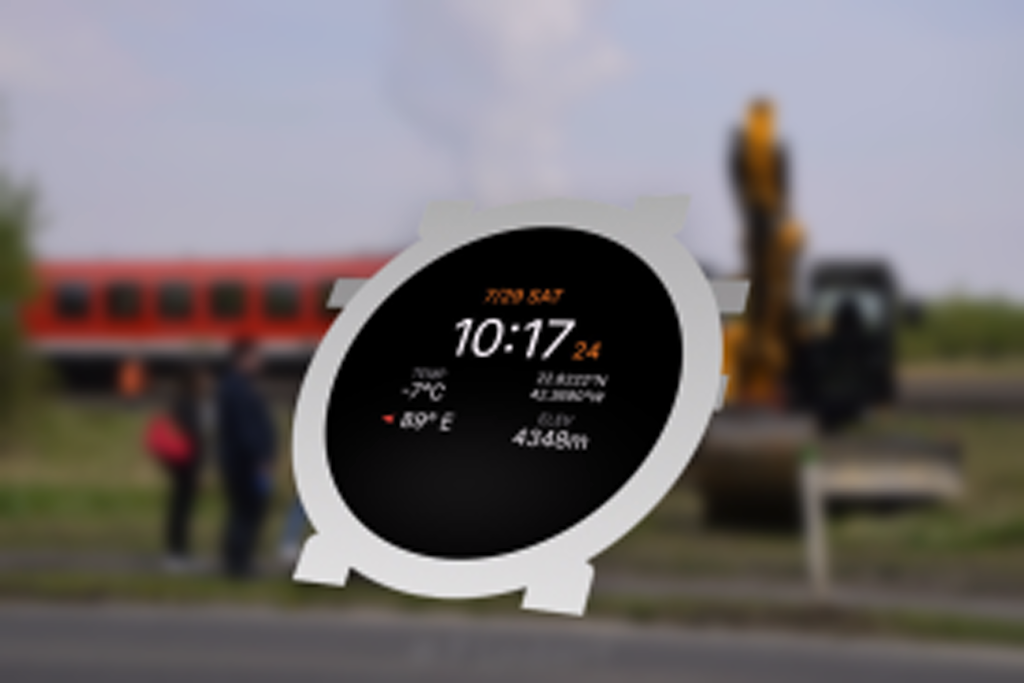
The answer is 10:17
